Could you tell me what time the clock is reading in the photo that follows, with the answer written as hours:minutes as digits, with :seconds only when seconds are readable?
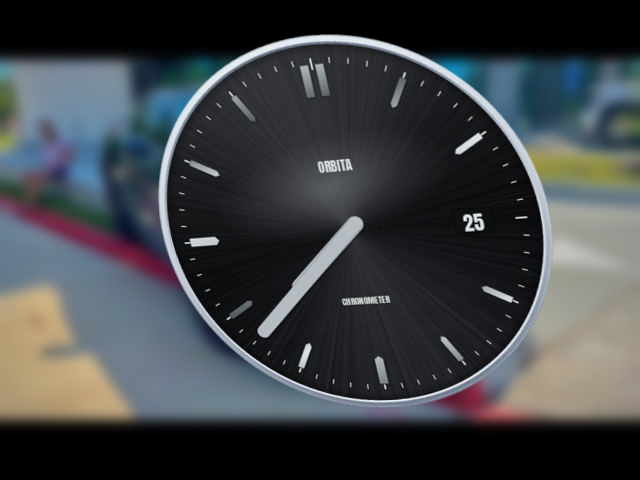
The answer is 7:38
